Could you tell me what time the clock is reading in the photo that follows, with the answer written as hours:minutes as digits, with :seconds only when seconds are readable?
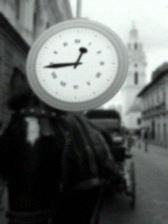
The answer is 12:44
